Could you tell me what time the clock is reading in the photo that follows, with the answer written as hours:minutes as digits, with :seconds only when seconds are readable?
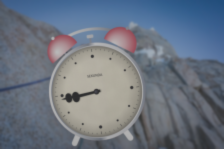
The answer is 8:44
